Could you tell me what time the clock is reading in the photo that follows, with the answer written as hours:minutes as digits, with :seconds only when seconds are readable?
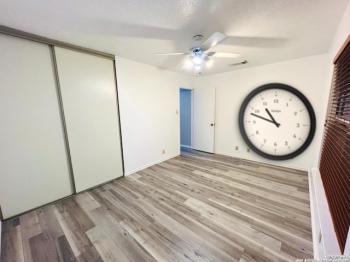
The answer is 10:48
